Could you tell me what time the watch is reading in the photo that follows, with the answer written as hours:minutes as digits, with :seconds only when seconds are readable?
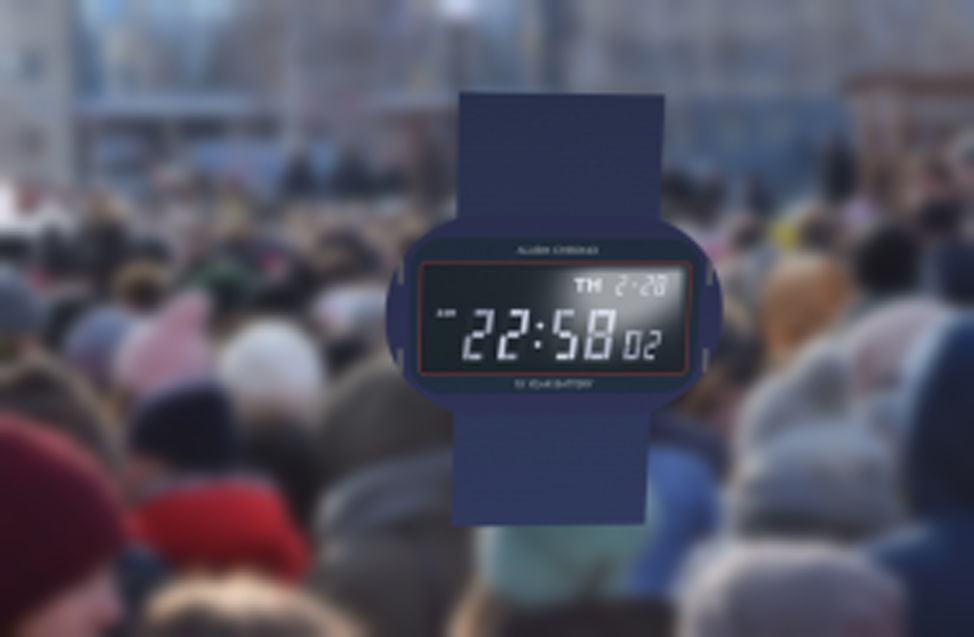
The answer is 22:58:02
